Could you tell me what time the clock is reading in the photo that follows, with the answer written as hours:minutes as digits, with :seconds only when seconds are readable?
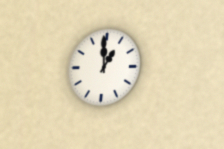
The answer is 12:59
